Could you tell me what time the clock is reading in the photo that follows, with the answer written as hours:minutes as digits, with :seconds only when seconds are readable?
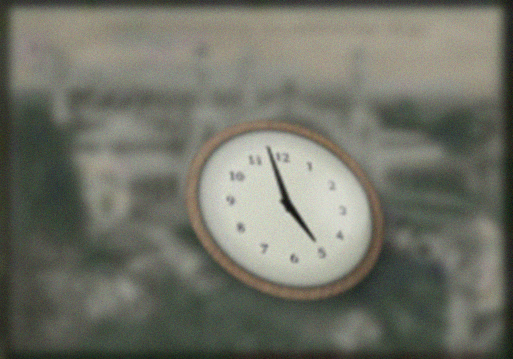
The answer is 4:58
